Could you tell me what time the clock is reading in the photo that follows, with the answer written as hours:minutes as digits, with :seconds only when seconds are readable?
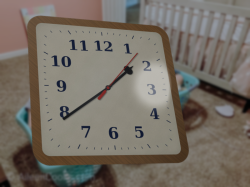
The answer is 1:39:07
